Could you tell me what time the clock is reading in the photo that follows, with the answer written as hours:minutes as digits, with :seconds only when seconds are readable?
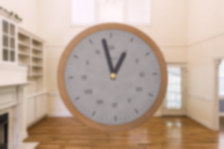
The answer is 12:58
